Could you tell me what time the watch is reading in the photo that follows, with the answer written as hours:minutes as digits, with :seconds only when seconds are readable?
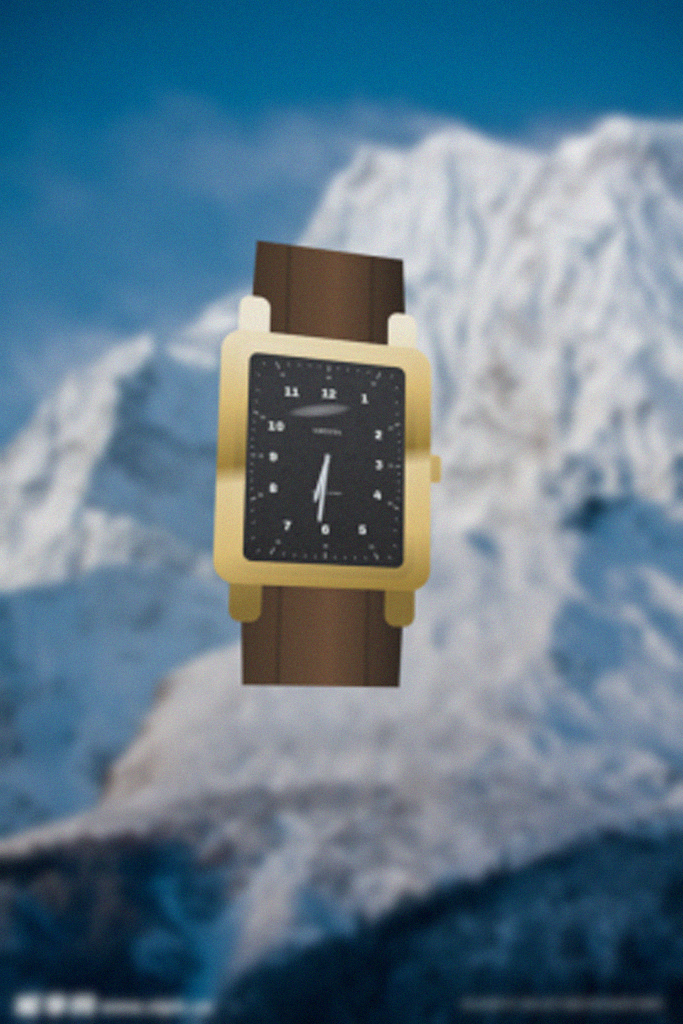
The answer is 6:31
